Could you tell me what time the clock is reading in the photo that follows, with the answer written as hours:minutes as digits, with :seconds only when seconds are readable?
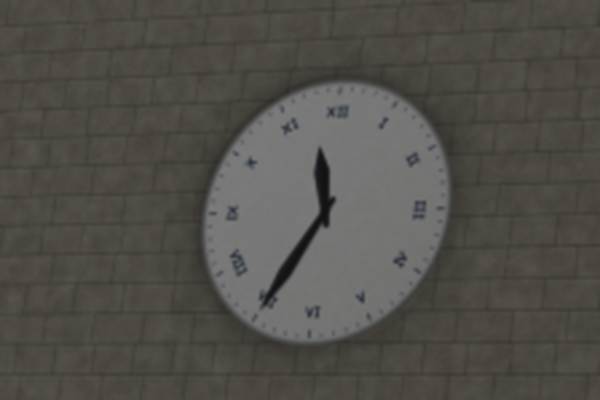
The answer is 11:35
